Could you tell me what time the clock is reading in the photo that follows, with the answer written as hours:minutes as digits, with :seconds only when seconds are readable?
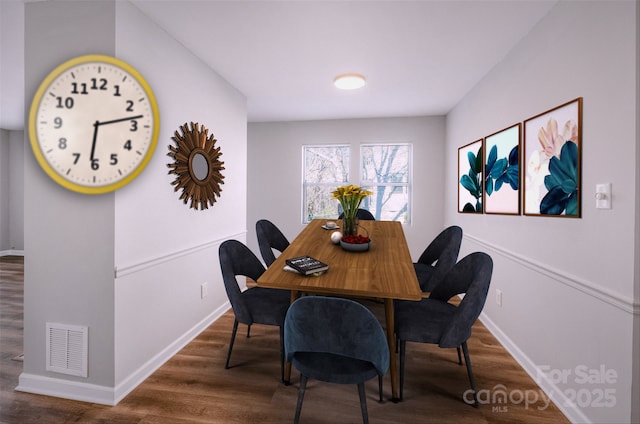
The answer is 6:13
